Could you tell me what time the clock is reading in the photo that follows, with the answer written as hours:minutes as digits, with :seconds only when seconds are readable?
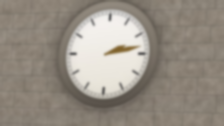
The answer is 2:13
